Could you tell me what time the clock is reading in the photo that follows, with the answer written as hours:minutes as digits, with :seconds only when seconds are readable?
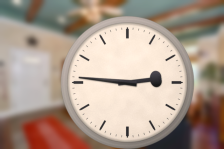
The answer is 2:46
